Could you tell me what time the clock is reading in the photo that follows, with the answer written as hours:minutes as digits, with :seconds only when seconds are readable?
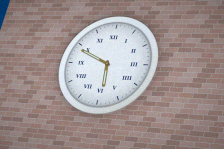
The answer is 5:49
